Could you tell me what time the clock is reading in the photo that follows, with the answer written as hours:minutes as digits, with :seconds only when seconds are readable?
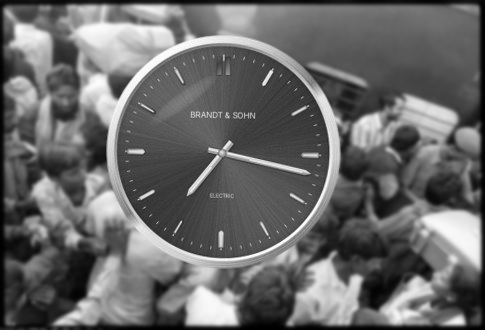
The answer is 7:17
